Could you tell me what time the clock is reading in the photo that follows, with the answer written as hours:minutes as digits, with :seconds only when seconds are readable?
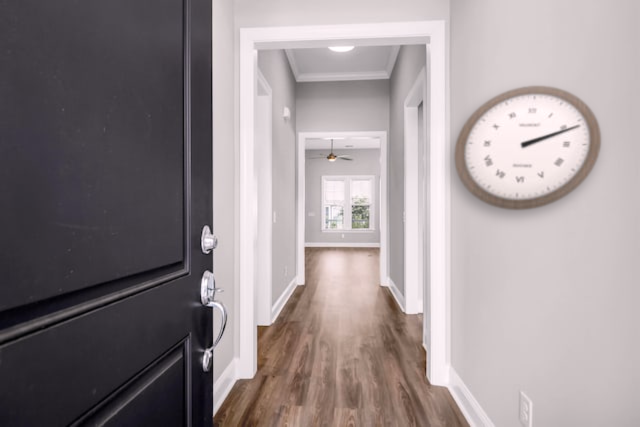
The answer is 2:11
